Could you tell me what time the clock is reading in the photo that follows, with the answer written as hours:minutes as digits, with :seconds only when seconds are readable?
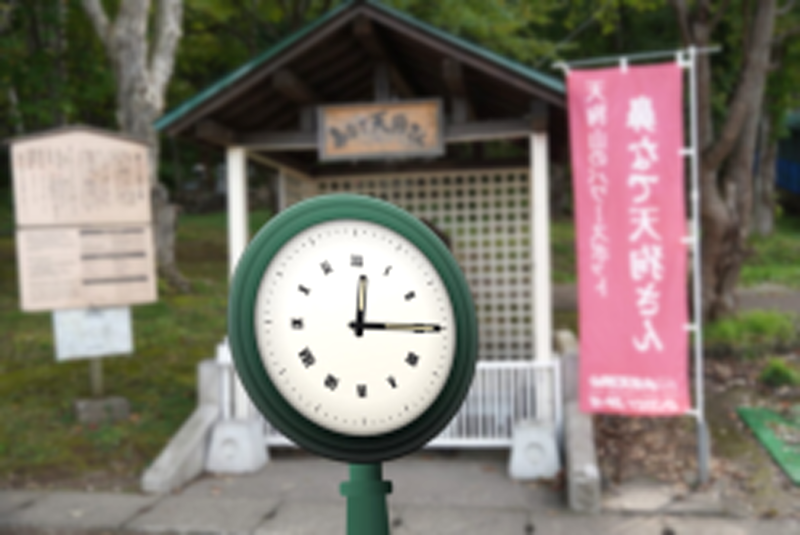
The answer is 12:15
